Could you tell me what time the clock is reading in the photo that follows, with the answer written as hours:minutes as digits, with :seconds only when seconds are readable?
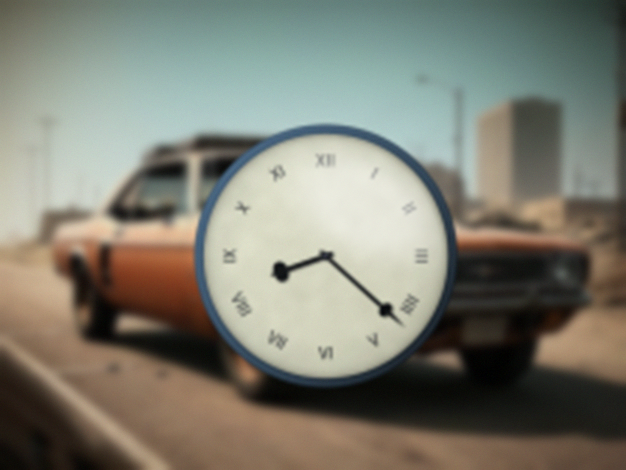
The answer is 8:22
